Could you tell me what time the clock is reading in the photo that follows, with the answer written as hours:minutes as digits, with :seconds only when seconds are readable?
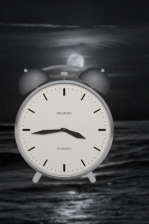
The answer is 3:44
